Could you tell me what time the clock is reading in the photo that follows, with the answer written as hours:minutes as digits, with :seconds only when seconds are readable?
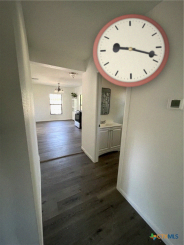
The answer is 9:18
